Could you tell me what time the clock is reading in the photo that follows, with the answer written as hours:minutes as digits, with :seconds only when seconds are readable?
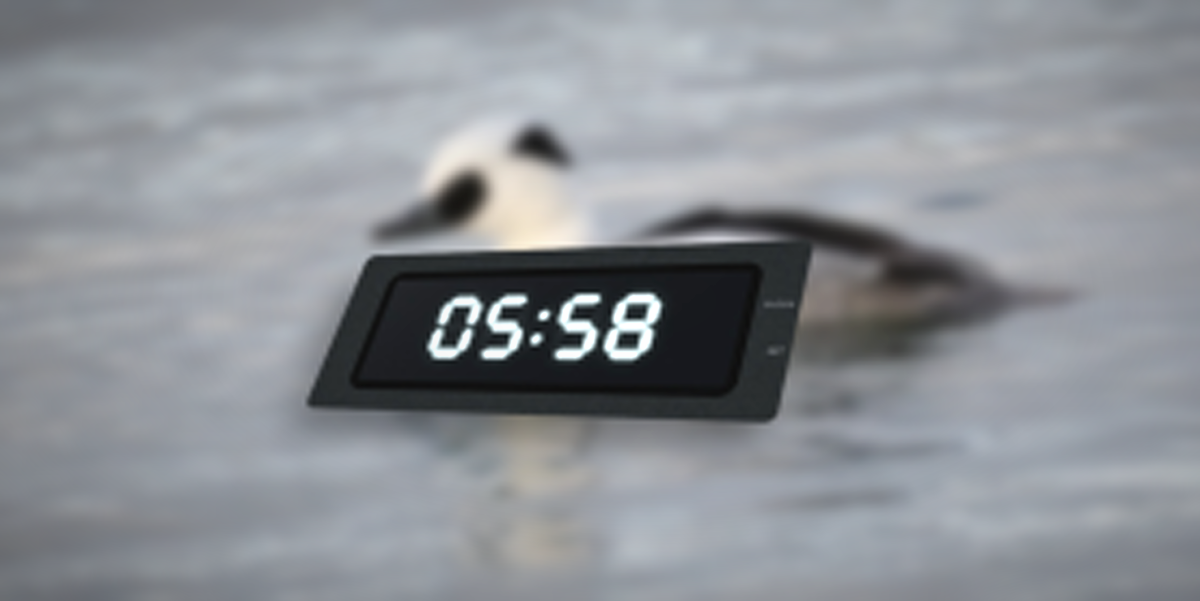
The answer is 5:58
